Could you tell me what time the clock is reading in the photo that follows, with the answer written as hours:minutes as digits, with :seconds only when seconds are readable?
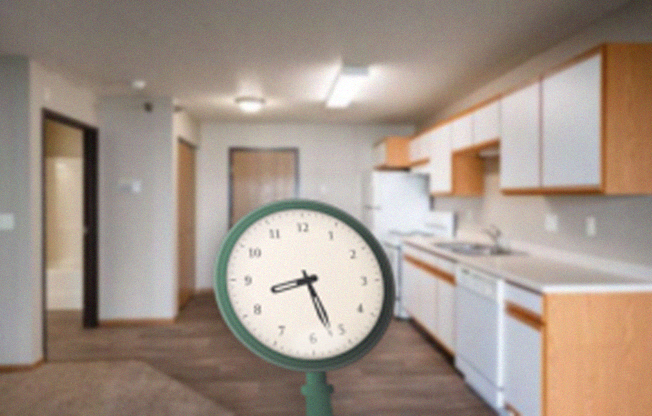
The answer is 8:27
